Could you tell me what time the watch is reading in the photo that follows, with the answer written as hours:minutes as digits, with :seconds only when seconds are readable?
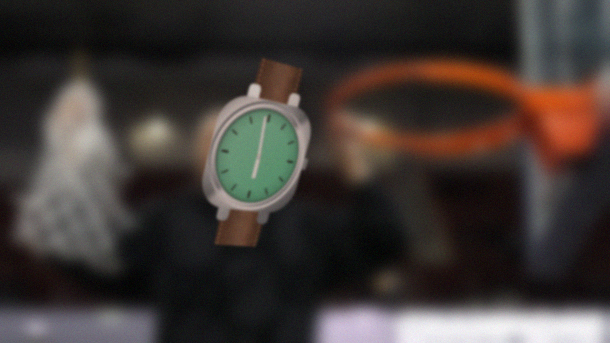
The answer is 5:59
